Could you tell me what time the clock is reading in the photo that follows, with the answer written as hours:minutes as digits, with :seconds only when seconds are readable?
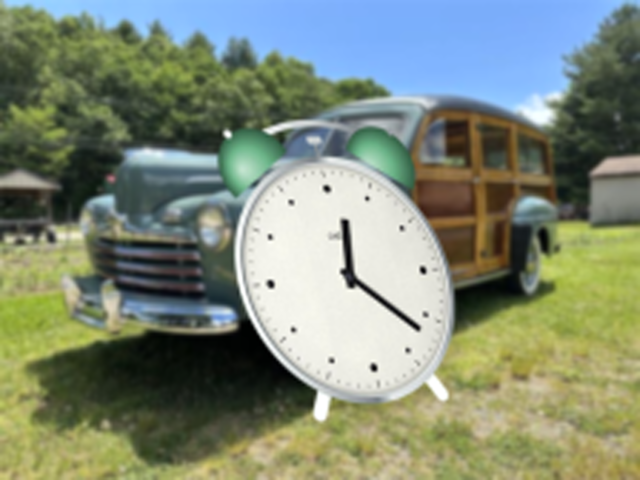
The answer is 12:22
